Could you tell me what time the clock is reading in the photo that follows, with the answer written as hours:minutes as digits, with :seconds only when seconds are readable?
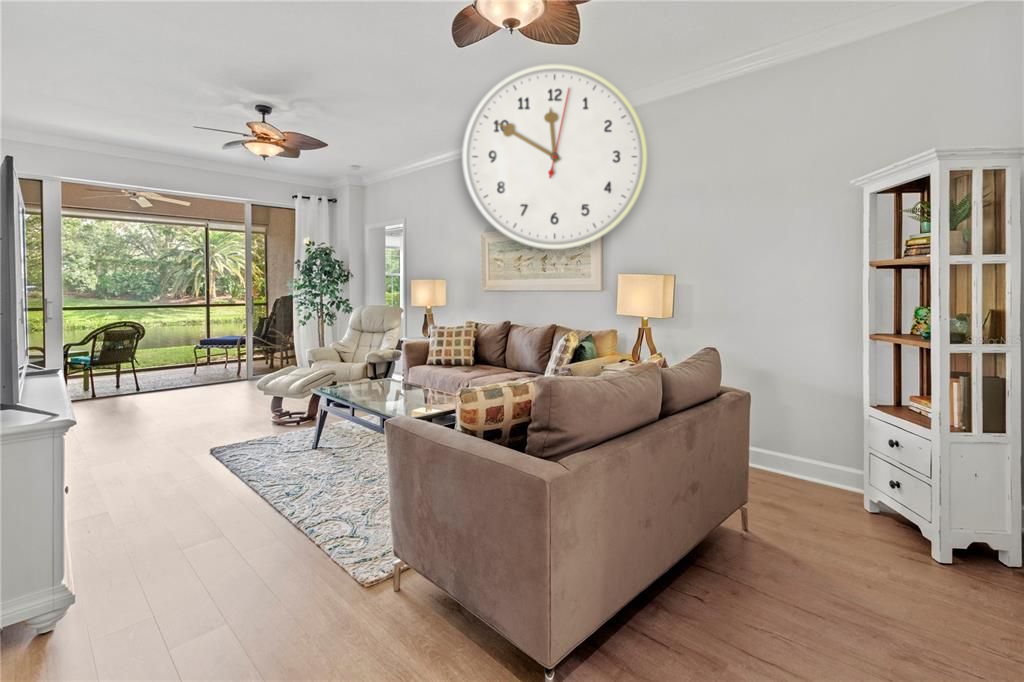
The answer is 11:50:02
